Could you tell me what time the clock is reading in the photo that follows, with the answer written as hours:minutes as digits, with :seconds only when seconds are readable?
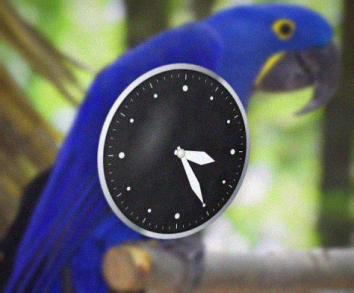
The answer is 3:25
